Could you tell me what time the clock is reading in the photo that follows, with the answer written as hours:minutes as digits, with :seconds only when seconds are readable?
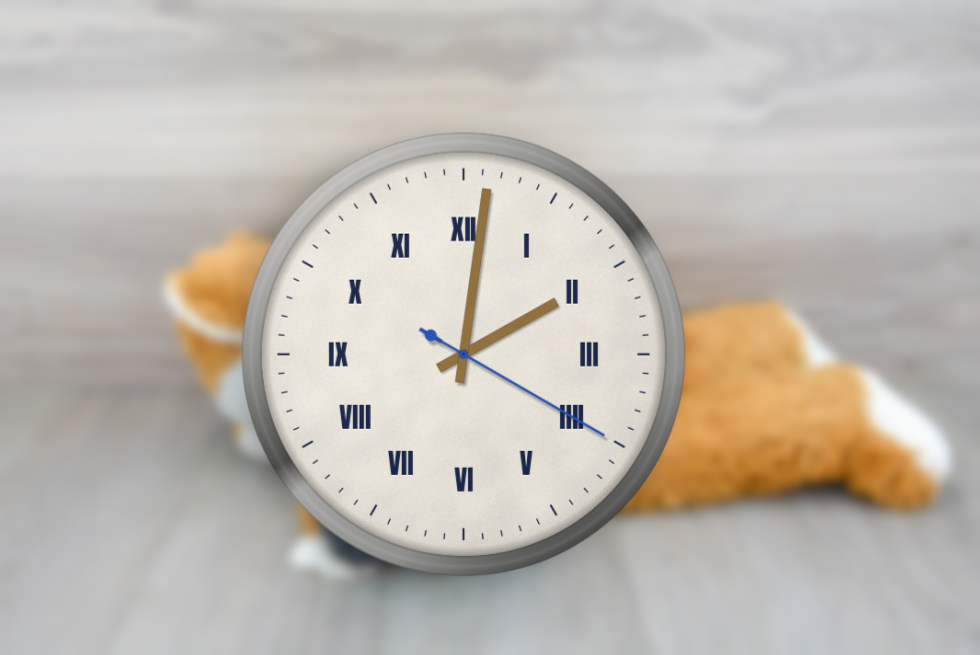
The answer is 2:01:20
